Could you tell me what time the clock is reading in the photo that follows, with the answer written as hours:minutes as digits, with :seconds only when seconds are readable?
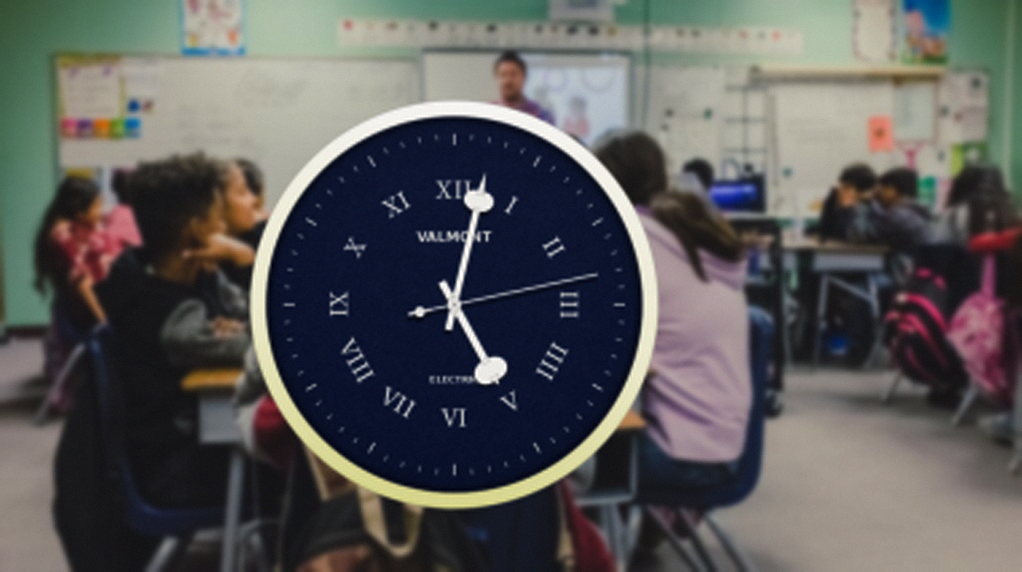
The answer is 5:02:13
